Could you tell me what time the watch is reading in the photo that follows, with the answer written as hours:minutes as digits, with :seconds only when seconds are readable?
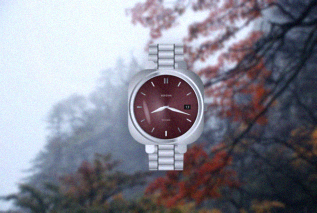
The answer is 8:18
